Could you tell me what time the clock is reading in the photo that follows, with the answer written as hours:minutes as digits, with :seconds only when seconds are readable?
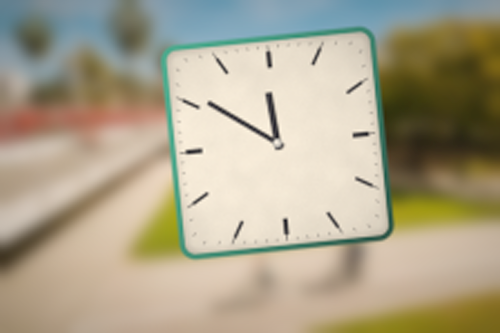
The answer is 11:51
